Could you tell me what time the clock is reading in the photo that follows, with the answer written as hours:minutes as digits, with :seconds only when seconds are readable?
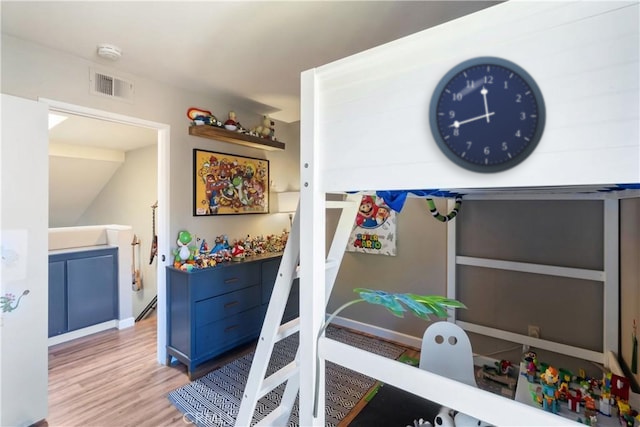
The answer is 11:42
